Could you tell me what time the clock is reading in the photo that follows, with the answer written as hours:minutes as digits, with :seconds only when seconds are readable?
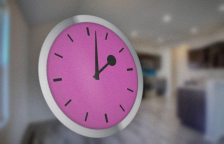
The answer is 2:02
